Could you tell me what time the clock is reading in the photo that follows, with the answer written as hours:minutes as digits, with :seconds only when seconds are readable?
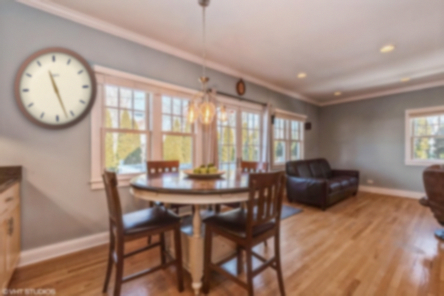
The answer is 11:27
